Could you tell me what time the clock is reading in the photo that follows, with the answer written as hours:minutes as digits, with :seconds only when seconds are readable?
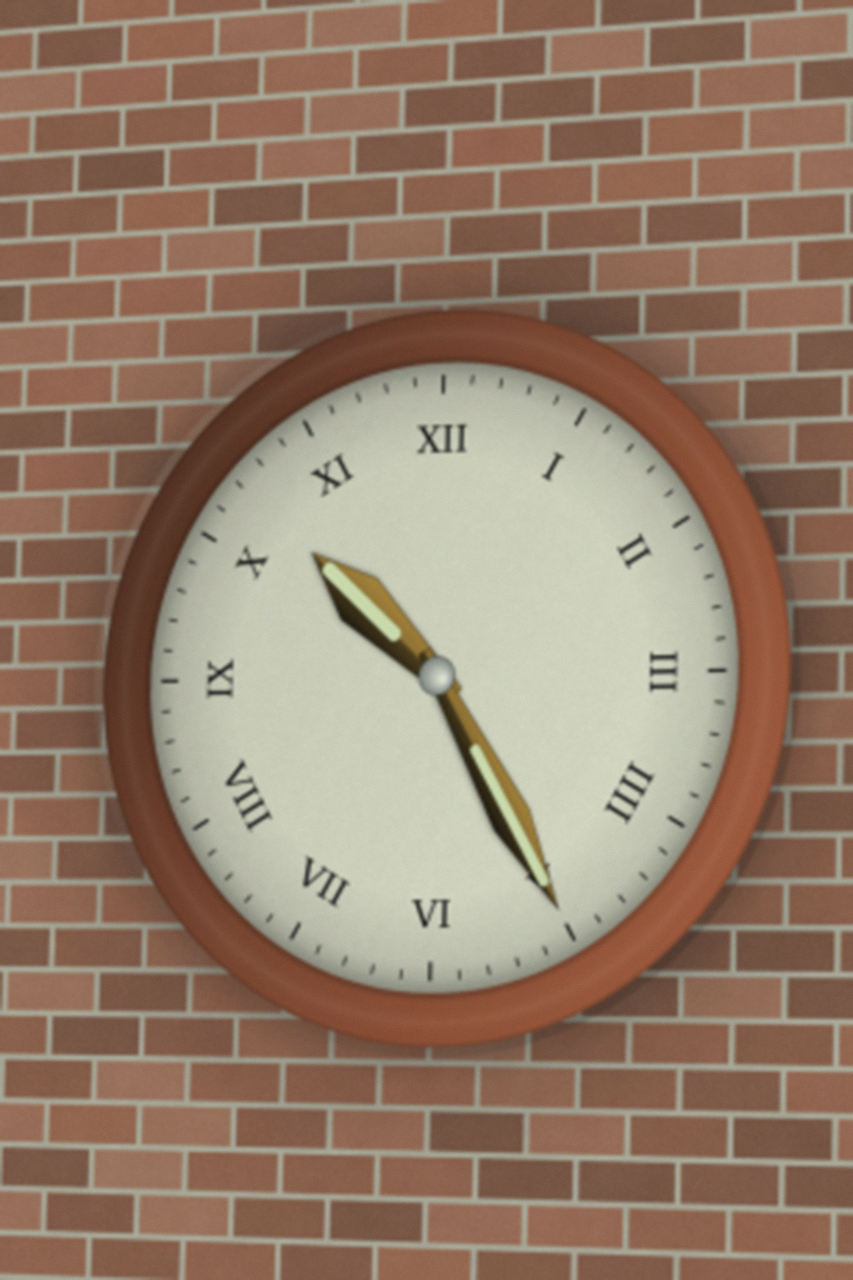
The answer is 10:25
